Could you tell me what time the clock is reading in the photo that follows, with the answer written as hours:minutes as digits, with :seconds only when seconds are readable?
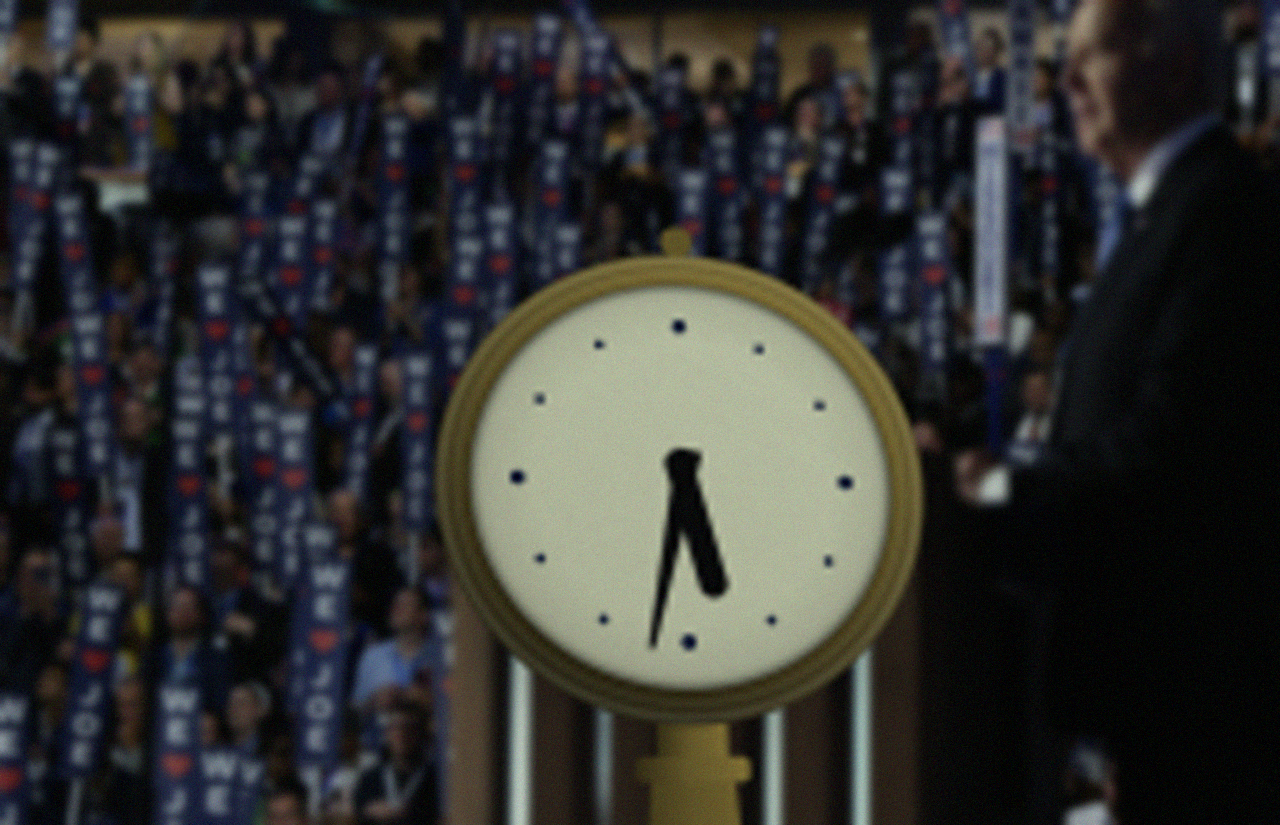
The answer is 5:32
